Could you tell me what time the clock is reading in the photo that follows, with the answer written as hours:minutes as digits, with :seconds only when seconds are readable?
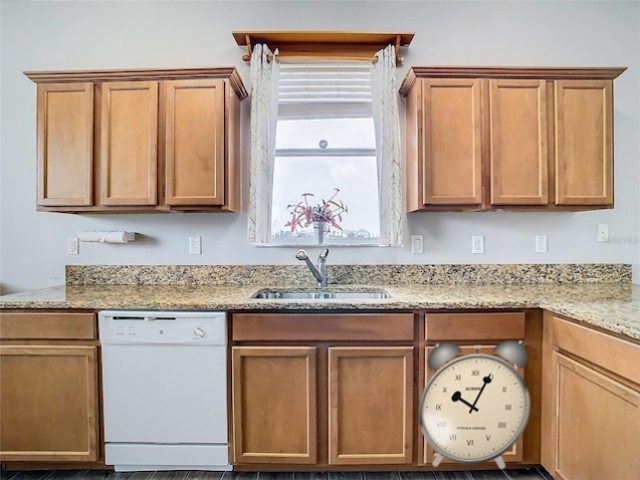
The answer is 10:04
